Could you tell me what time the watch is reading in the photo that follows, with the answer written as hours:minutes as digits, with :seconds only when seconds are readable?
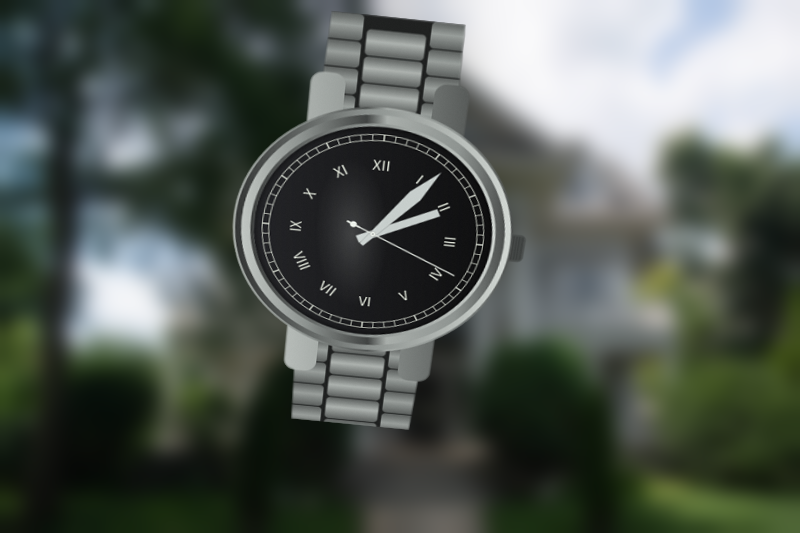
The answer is 2:06:19
